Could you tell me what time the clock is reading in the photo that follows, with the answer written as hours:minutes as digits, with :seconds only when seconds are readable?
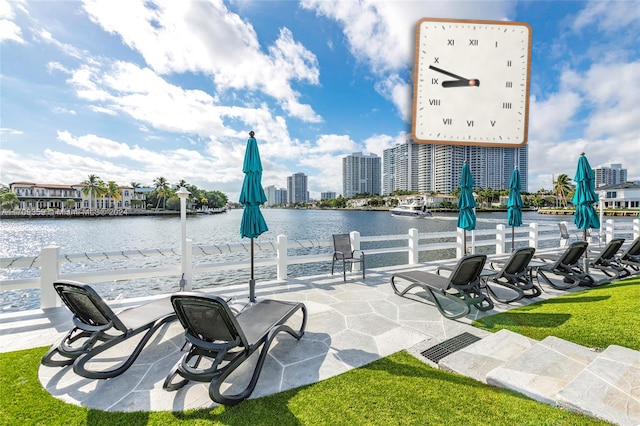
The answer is 8:48
